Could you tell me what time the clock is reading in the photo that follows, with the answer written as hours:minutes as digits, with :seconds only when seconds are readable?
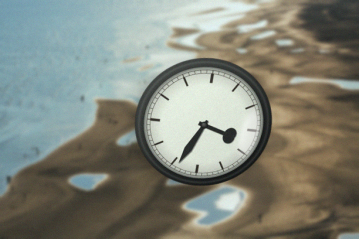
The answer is 3:34
